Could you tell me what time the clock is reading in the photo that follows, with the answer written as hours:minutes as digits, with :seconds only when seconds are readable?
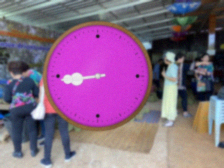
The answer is 8:44
